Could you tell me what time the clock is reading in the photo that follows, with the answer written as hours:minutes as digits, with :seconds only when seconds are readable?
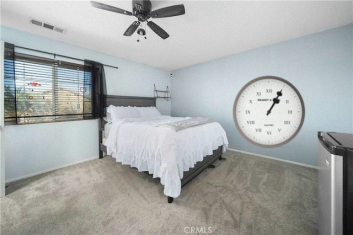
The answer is 1:05
